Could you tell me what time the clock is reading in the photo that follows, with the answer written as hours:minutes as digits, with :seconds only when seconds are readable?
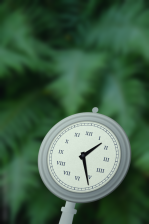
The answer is 1:26
